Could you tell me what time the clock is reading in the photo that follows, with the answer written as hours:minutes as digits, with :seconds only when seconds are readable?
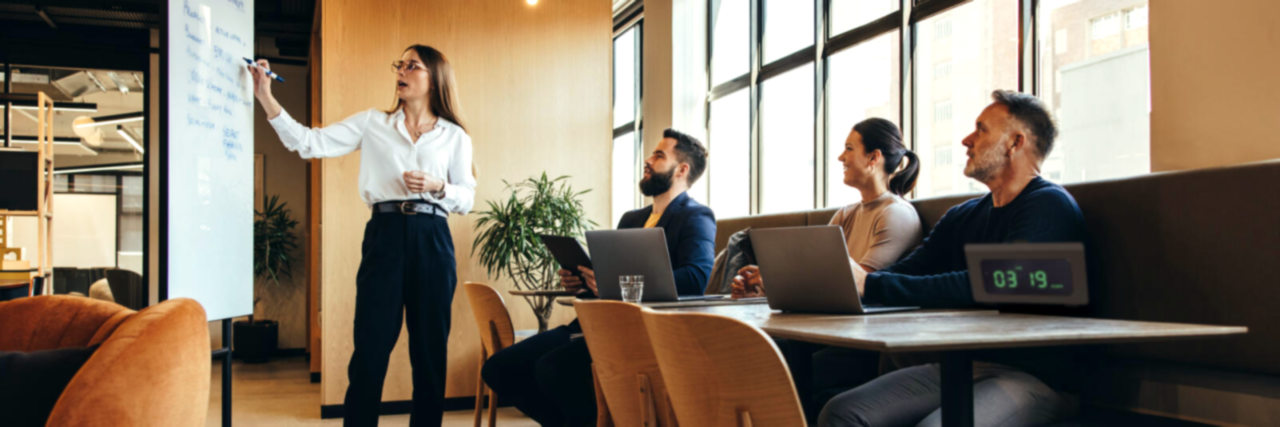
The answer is 3:19
